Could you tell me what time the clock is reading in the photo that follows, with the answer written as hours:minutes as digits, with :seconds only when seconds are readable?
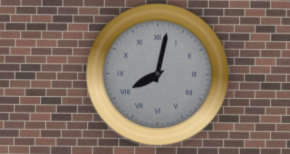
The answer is 8:02
